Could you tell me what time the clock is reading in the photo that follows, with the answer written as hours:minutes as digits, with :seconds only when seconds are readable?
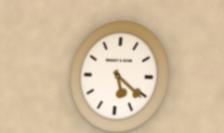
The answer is 5:21
